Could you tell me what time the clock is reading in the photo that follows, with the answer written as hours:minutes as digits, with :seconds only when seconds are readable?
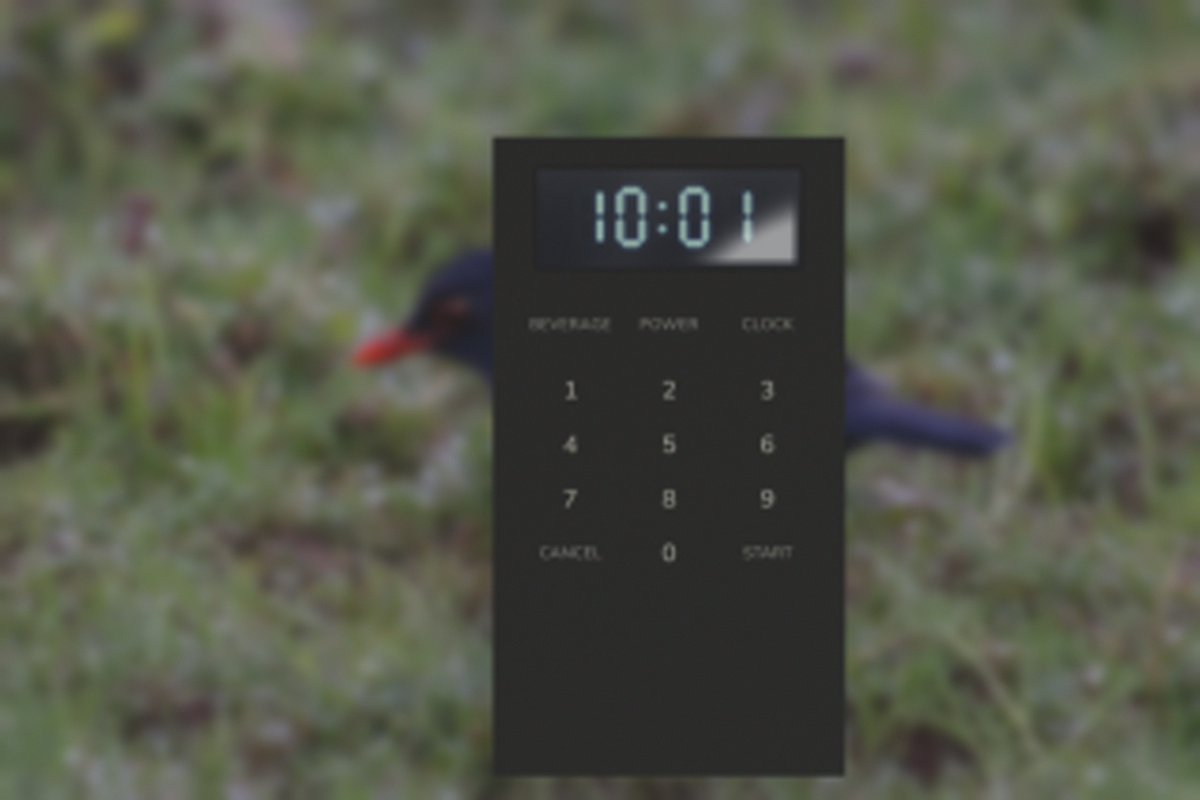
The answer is 10:01
